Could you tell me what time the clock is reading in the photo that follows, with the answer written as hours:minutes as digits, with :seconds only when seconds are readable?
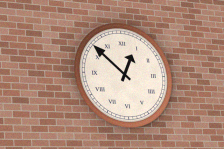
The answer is 12:52
